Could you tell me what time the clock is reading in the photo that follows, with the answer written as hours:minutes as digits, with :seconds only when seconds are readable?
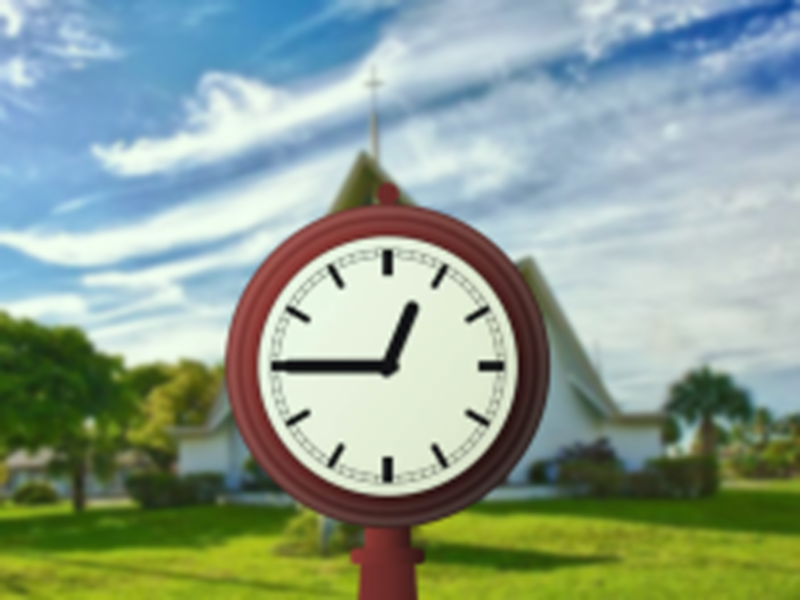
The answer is 12:45
